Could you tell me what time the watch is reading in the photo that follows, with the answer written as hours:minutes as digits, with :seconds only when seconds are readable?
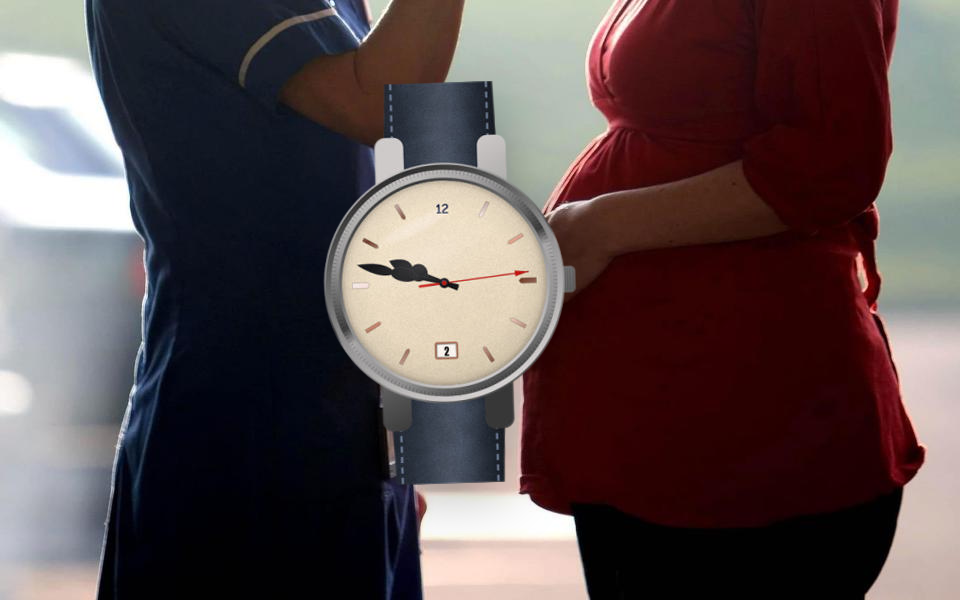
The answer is 9:47:14
